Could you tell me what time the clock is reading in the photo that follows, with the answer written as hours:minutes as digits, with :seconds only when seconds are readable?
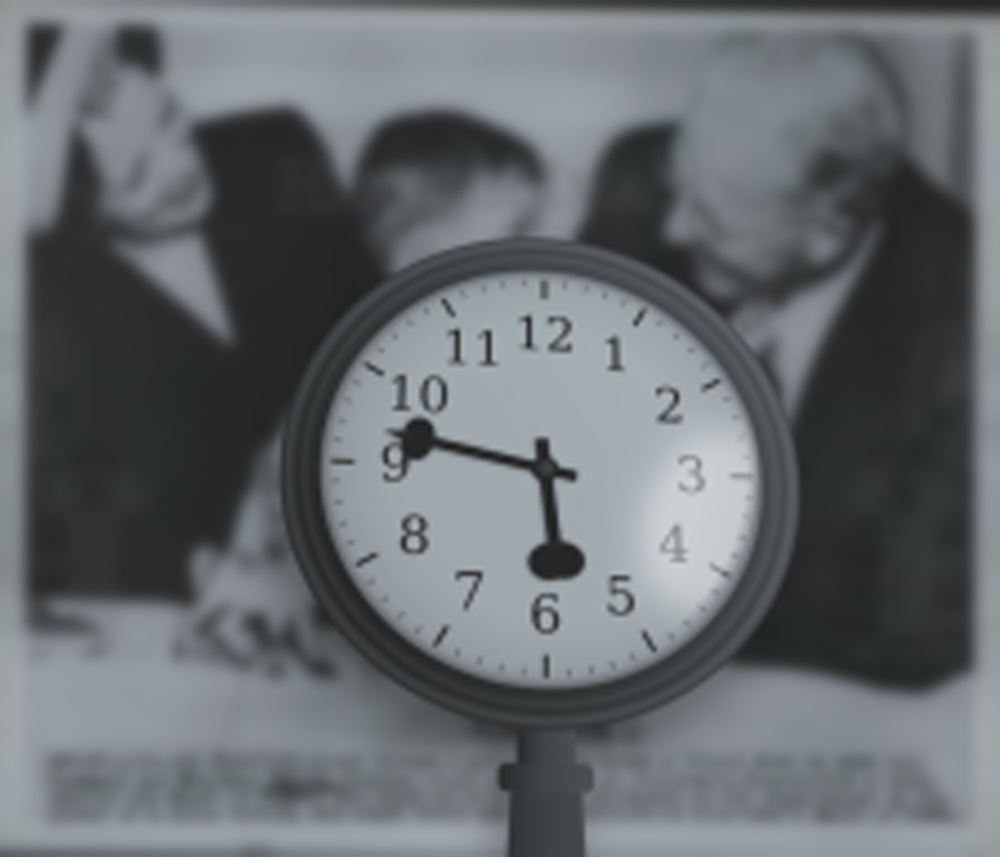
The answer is 5:47
